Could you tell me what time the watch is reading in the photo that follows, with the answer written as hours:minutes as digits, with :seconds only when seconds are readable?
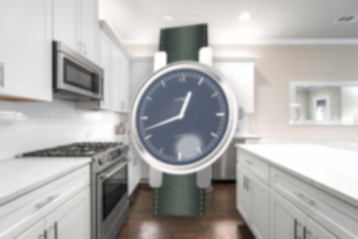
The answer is 12:42
